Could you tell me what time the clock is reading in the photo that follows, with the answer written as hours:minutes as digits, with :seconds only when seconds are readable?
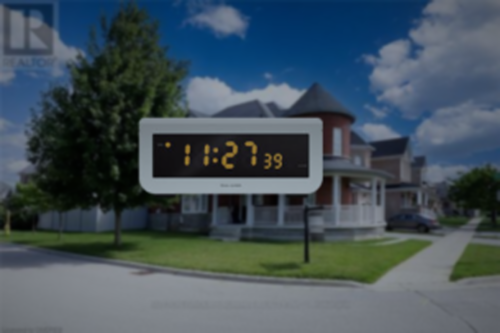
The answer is 11:27:39
